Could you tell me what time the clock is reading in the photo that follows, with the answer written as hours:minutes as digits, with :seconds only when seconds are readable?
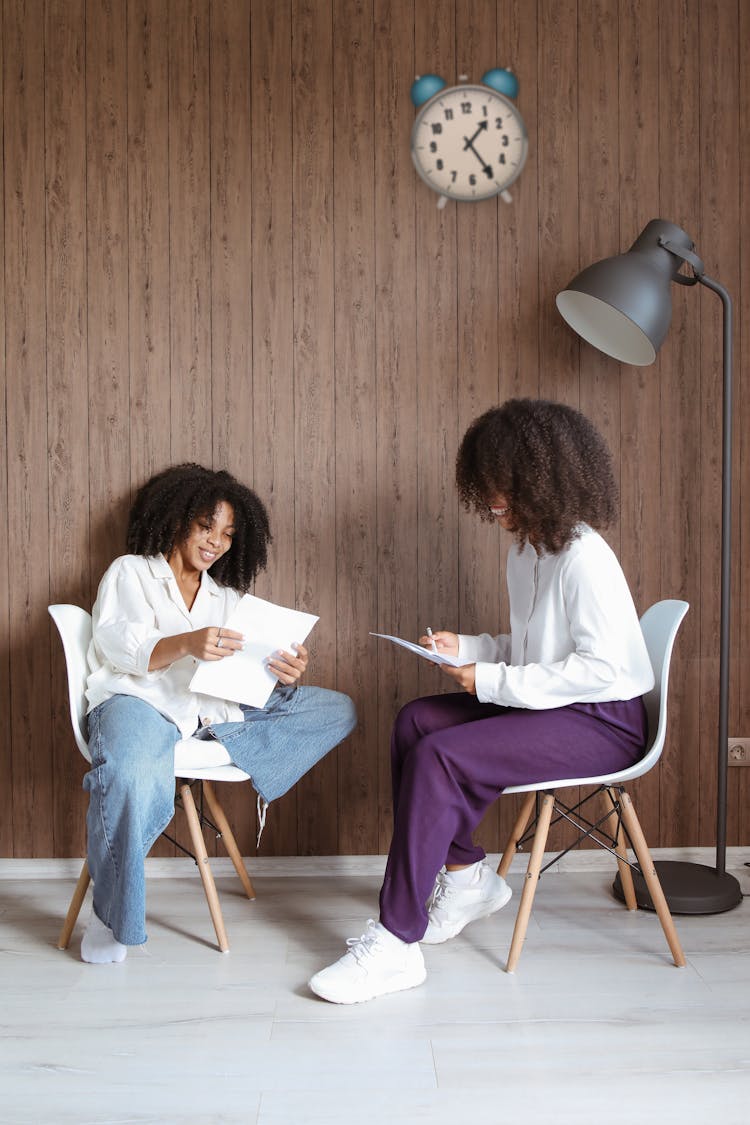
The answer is 1:25
